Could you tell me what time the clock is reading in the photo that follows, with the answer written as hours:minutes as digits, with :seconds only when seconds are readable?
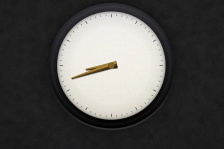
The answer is 8:42
